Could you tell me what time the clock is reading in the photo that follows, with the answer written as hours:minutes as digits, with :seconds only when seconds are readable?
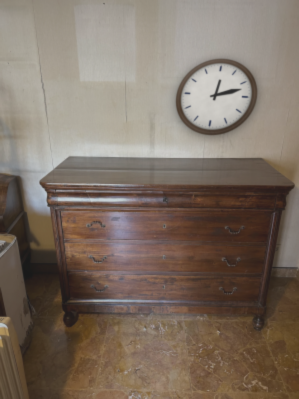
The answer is 12:12
